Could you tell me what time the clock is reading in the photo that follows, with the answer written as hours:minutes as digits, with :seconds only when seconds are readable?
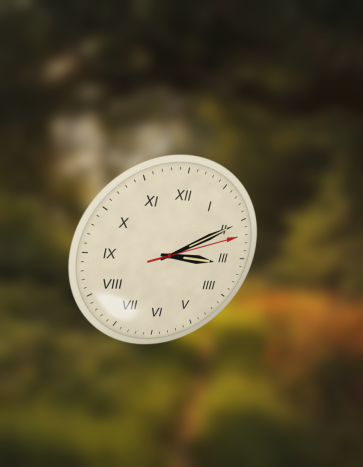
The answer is 3:10:12
